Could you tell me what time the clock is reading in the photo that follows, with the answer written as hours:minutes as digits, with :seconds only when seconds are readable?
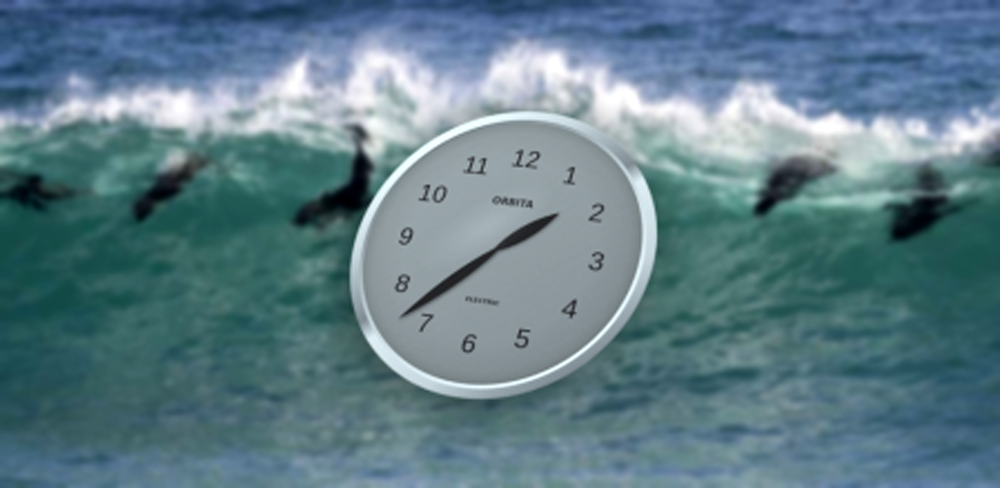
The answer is 1:37
